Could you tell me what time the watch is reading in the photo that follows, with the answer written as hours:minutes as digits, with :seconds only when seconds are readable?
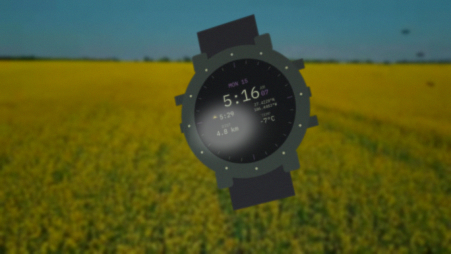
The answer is 5:16
